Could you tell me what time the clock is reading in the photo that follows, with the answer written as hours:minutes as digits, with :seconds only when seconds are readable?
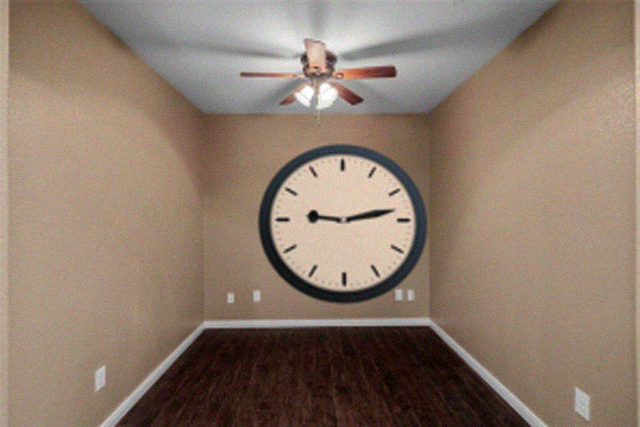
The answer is 9:13
